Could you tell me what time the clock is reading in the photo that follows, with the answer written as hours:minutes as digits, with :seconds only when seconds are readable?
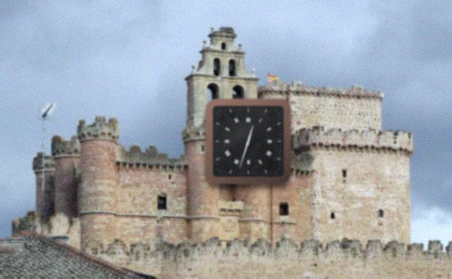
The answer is 12:33
